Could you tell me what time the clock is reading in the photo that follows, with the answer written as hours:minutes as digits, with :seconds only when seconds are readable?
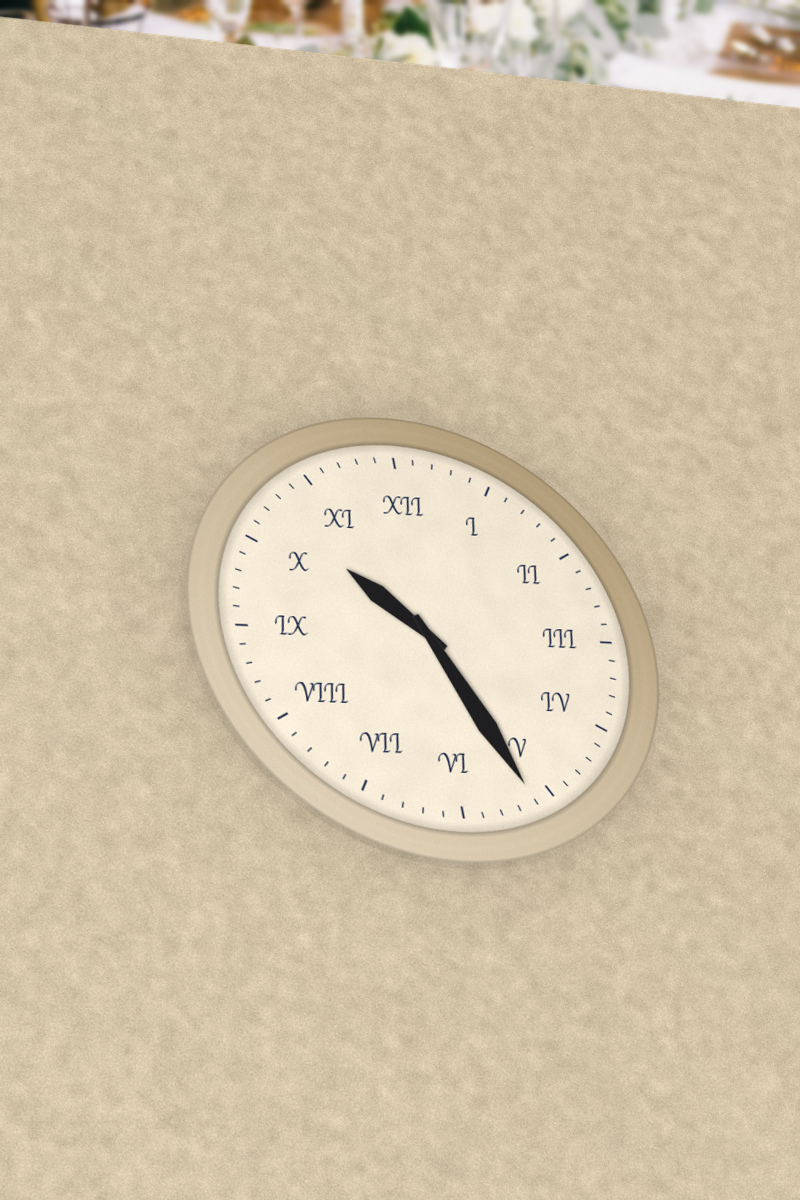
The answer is 10:26
